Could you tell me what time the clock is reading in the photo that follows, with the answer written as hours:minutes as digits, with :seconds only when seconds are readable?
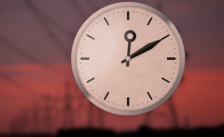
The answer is 12:10
